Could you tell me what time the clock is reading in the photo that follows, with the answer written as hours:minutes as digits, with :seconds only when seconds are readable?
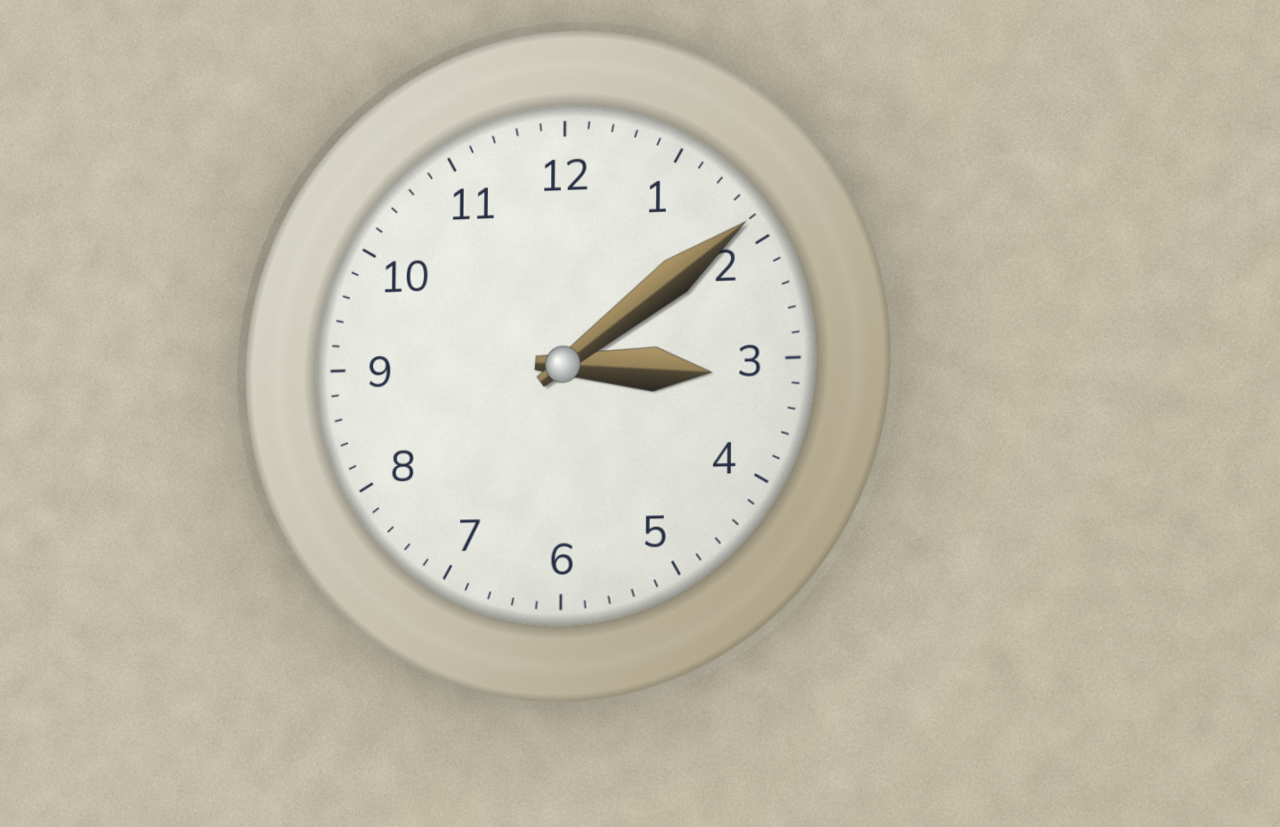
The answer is 3:09
